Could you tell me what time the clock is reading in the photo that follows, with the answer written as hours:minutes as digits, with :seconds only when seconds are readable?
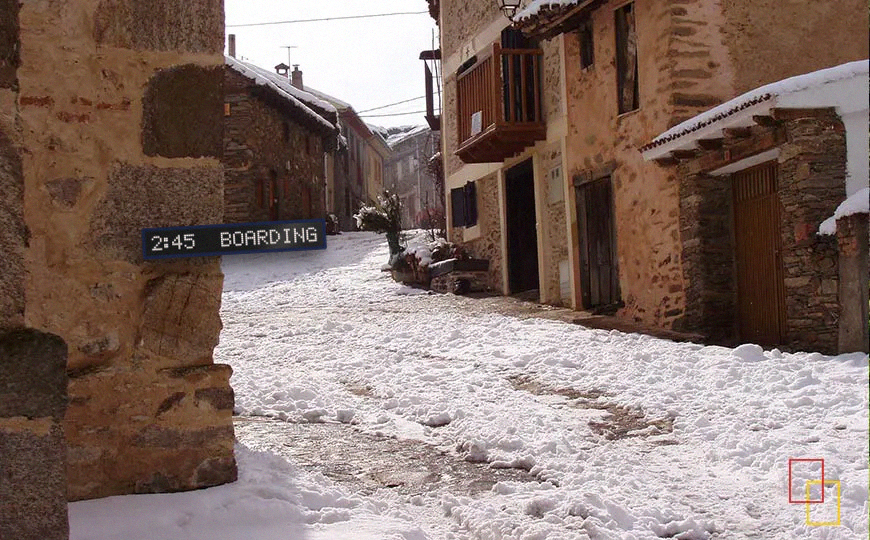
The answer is 2:45
